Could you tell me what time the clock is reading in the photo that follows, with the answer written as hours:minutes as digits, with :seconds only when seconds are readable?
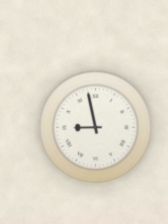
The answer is 8:58
